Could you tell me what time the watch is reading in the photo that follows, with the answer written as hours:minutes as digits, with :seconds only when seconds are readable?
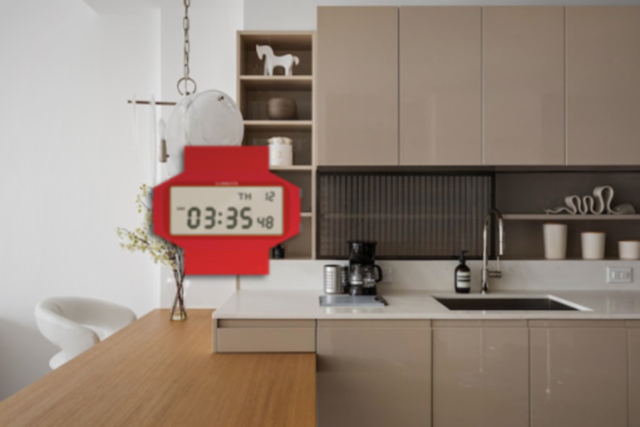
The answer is 3:35:48
